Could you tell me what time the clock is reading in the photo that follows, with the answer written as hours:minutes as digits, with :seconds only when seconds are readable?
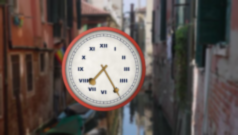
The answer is 7:25
